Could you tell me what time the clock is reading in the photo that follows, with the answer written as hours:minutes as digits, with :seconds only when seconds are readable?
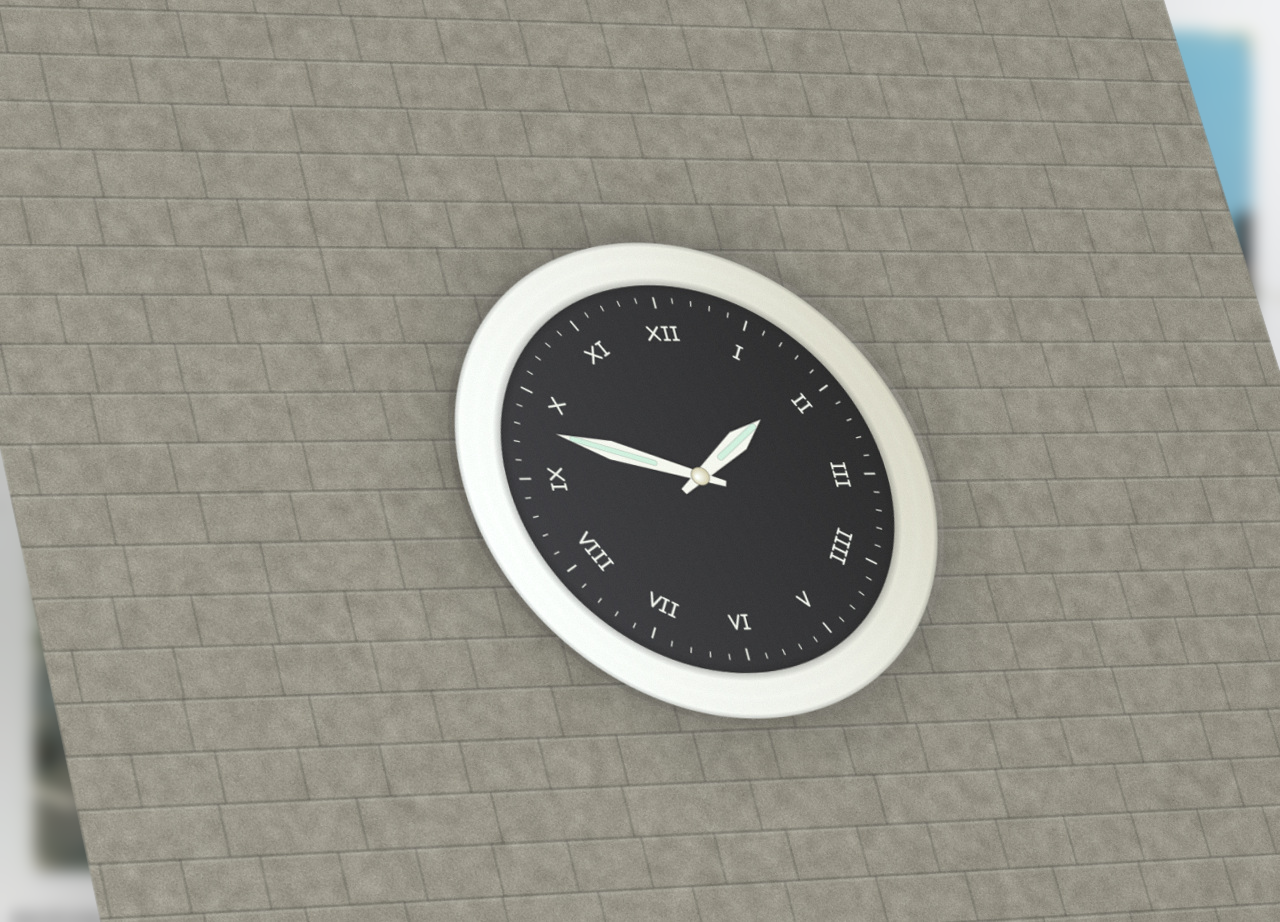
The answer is 1:48
